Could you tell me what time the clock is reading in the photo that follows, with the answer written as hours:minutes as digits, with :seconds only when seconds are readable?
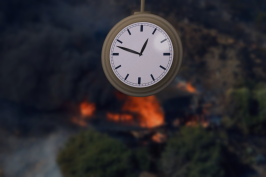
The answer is 12:48
